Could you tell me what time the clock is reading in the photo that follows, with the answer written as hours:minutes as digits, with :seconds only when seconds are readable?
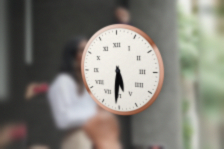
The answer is 5:31
